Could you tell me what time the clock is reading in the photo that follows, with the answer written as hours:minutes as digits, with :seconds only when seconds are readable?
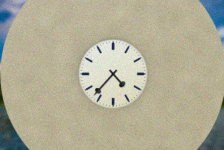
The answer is 4:37
